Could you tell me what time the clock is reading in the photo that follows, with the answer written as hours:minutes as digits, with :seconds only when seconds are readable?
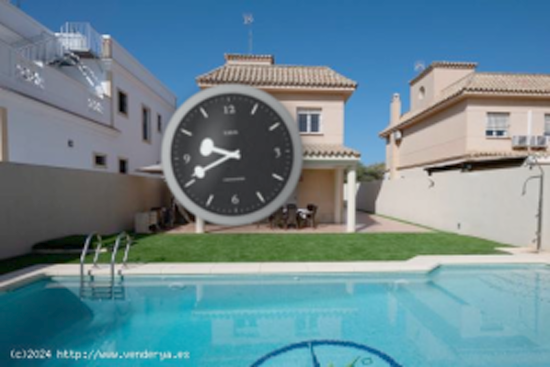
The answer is 9:41
